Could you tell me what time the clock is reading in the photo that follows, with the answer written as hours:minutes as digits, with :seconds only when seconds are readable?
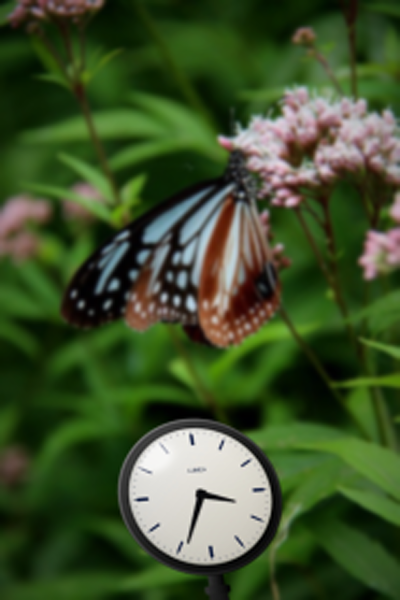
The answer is 3:34
